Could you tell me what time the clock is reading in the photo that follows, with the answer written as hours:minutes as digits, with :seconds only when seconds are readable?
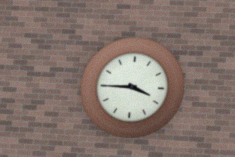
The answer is 3:45
